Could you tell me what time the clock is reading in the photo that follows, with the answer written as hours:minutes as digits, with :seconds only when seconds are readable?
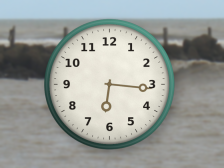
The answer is 6:16
